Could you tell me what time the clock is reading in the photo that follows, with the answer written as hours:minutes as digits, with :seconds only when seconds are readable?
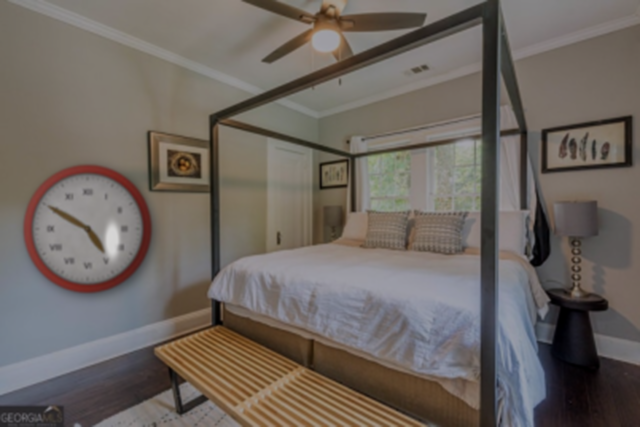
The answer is 4:50
